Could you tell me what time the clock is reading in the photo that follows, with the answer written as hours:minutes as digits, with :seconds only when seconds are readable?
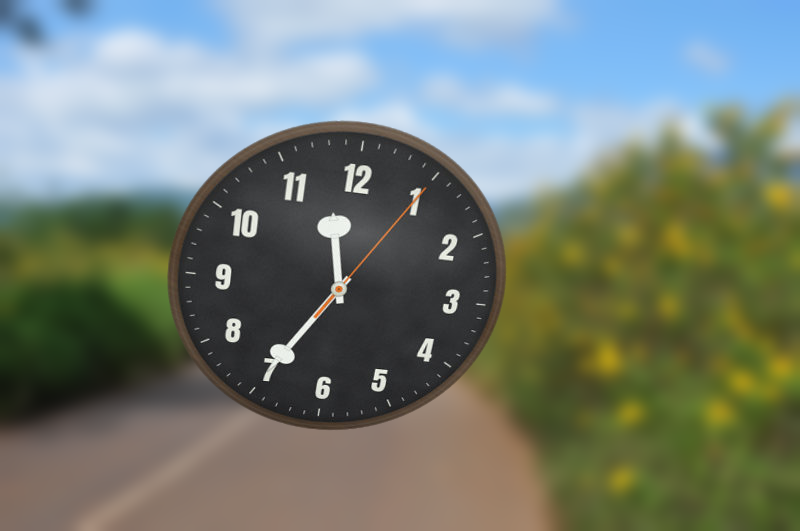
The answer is 11:35:05
